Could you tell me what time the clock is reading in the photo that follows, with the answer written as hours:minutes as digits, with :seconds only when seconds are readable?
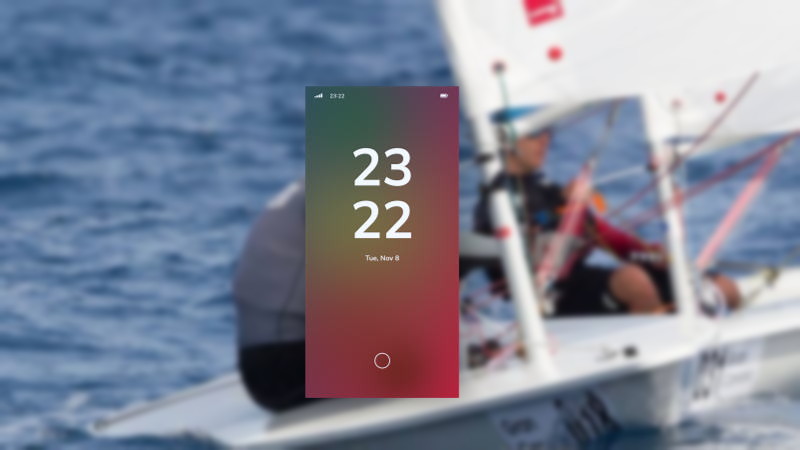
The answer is 23:22
